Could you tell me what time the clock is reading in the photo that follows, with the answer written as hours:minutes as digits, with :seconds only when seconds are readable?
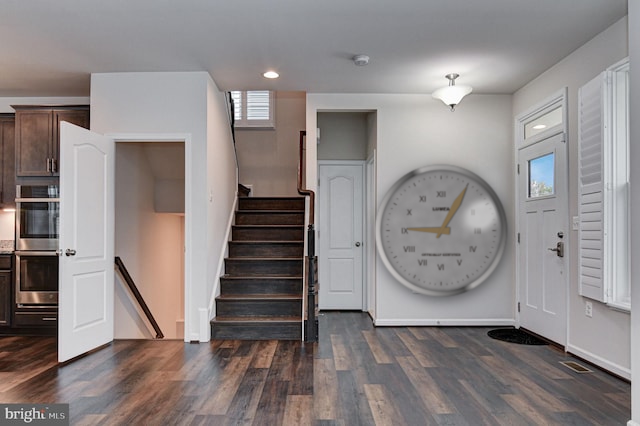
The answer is 9:05
